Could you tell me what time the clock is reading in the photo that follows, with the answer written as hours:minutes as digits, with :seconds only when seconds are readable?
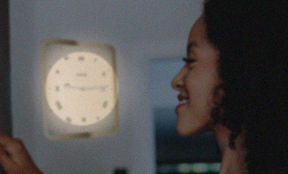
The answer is 9:14
